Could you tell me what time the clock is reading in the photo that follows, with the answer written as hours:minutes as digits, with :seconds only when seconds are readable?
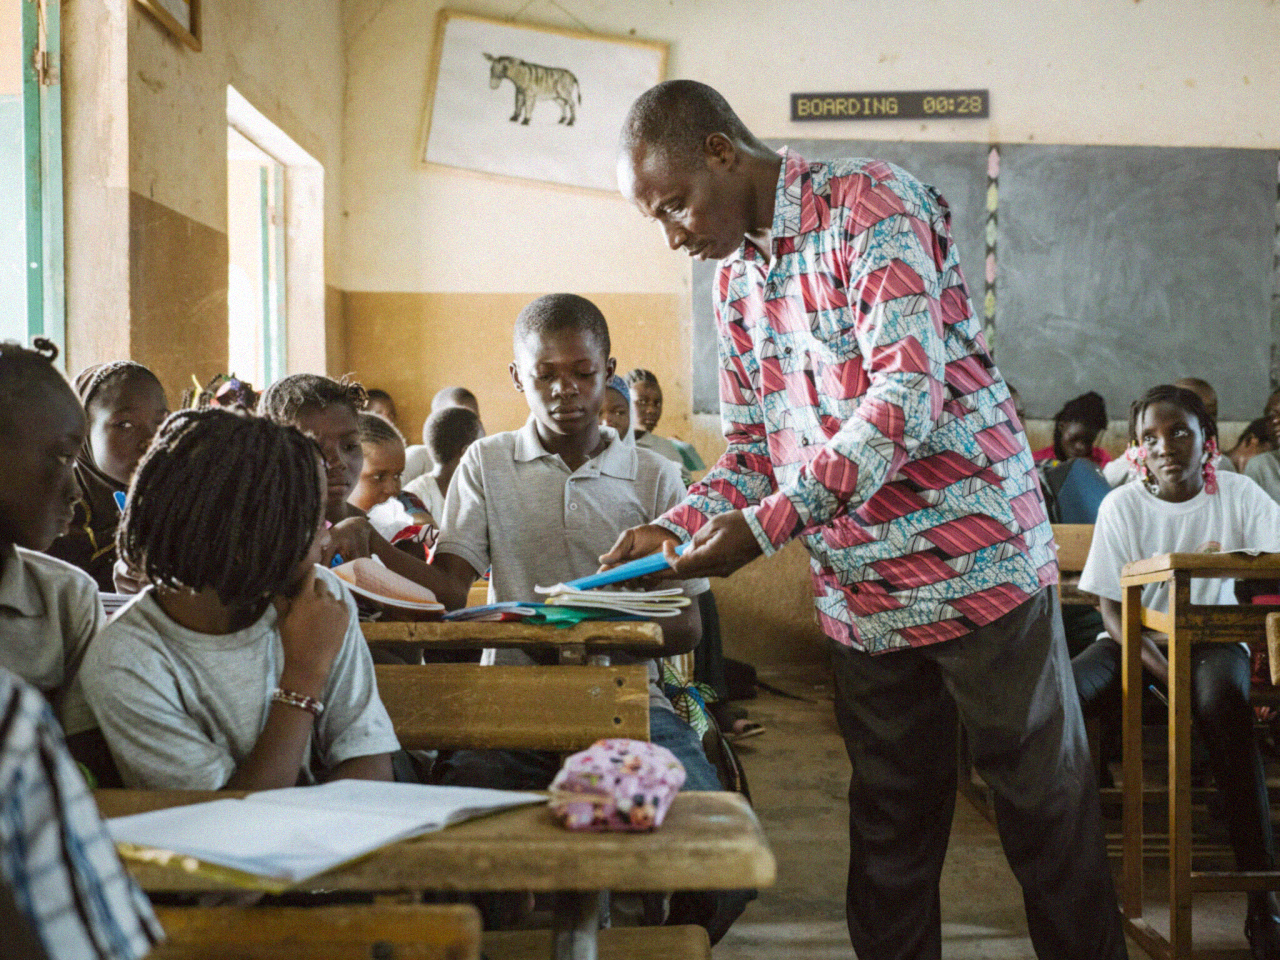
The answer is 0:28
